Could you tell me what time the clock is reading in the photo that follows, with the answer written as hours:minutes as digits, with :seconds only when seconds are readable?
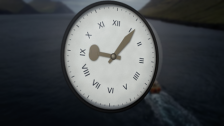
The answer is 9:06
